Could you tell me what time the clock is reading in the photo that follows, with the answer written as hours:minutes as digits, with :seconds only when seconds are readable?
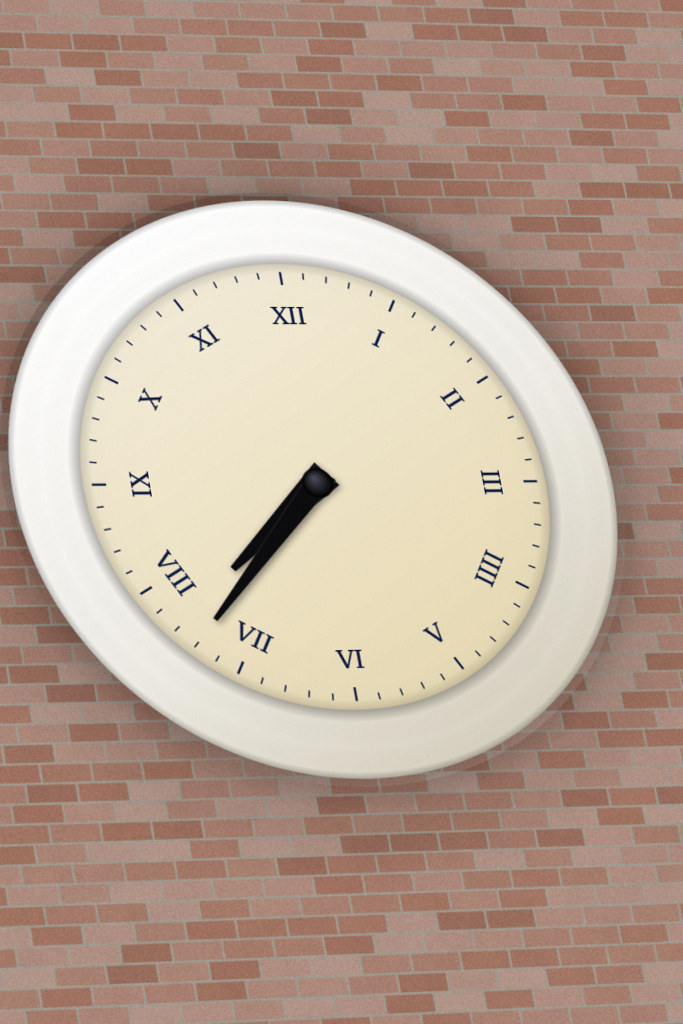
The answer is 7:37
